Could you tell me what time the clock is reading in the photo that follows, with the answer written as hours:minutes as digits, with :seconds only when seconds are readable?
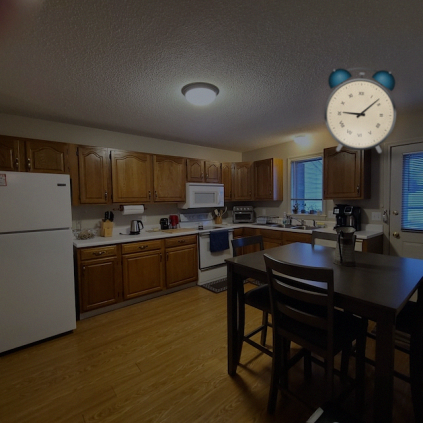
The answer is 9:08
